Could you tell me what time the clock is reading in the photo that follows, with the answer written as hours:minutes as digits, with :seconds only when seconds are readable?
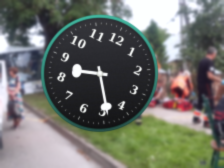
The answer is 8:24
